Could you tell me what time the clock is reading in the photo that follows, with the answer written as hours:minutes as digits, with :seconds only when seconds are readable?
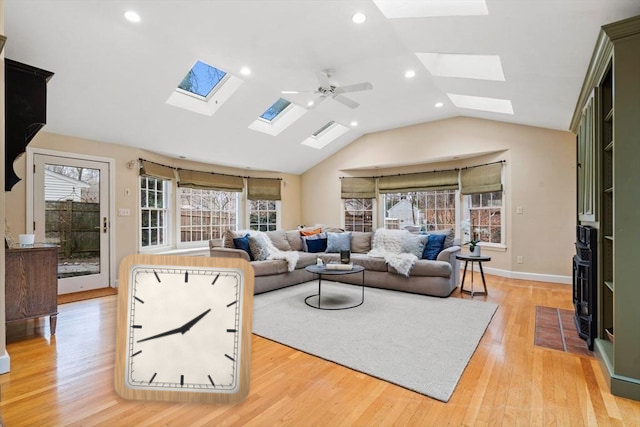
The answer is 1:42
